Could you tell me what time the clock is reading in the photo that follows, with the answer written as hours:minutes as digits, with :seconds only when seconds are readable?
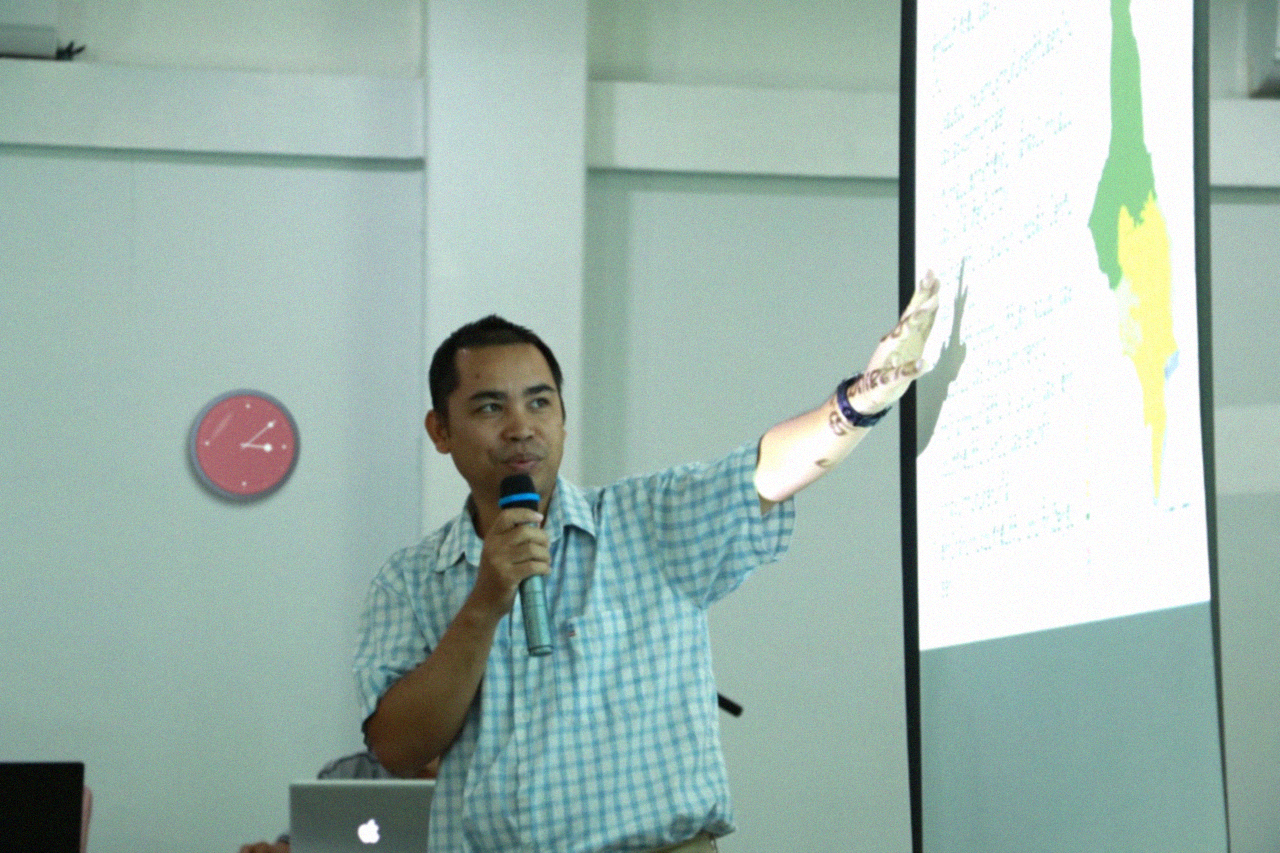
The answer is 3:08
